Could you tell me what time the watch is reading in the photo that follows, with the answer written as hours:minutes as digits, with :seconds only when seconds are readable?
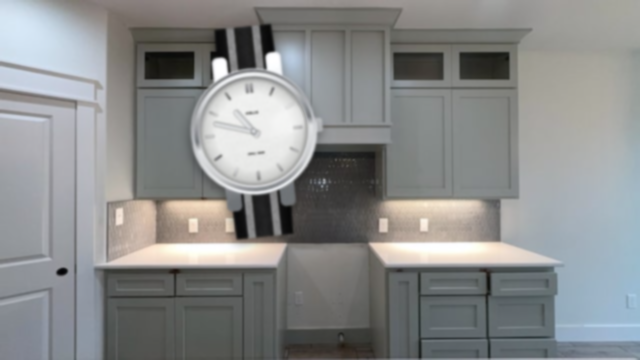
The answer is 10:48
